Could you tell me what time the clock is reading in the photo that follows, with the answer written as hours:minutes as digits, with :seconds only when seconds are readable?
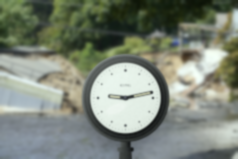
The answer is 9:13
